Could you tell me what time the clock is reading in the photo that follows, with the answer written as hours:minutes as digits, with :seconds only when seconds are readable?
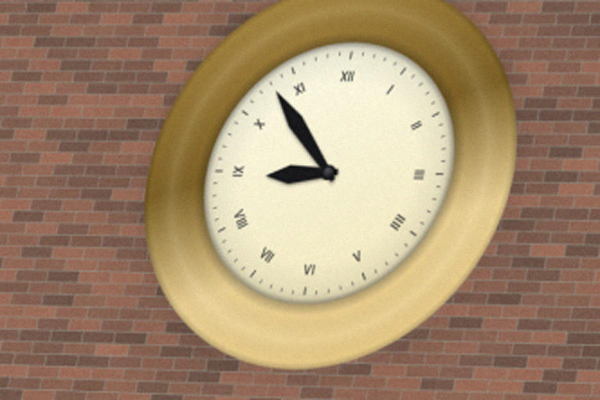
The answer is 8:53
